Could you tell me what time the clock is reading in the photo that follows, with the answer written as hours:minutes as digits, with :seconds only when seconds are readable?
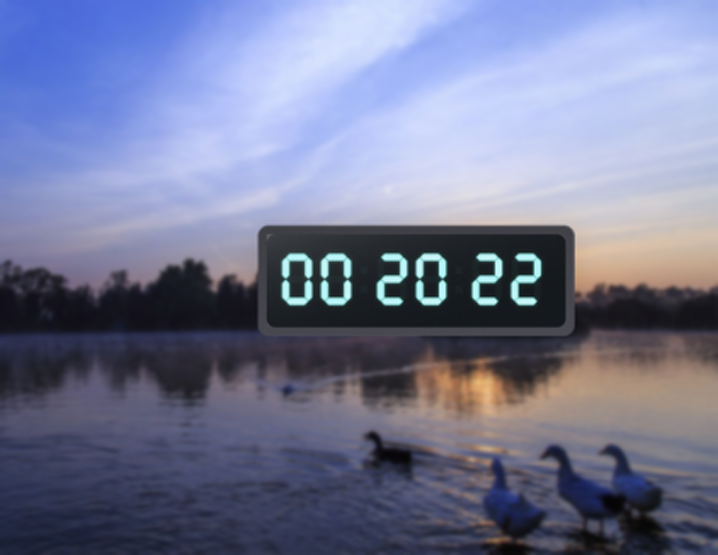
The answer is 0:20:22
